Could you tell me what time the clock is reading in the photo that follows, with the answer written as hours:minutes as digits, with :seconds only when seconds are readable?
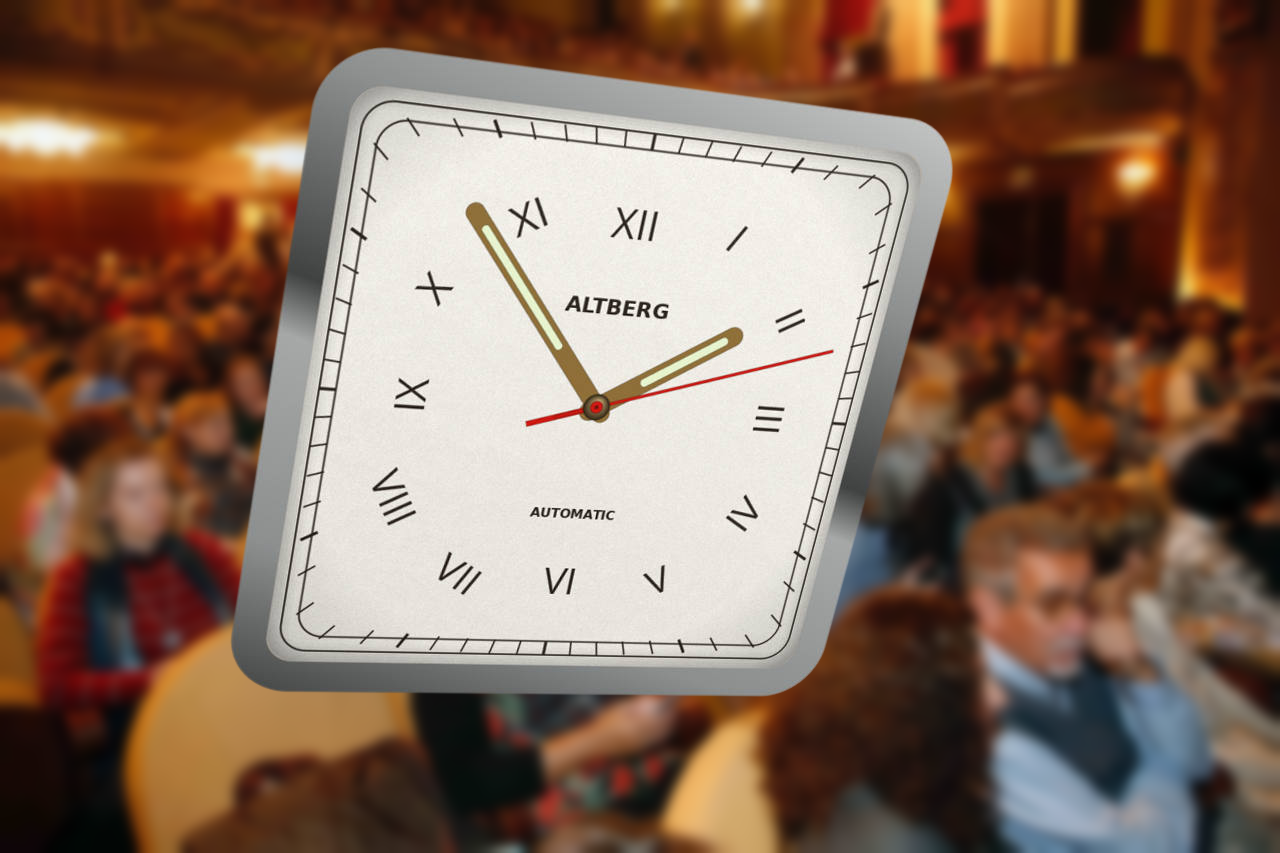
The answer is 1:53:12
